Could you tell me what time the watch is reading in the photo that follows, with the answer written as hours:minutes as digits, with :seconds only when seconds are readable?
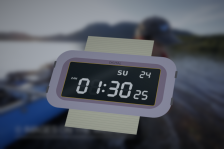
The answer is 1:30:25
